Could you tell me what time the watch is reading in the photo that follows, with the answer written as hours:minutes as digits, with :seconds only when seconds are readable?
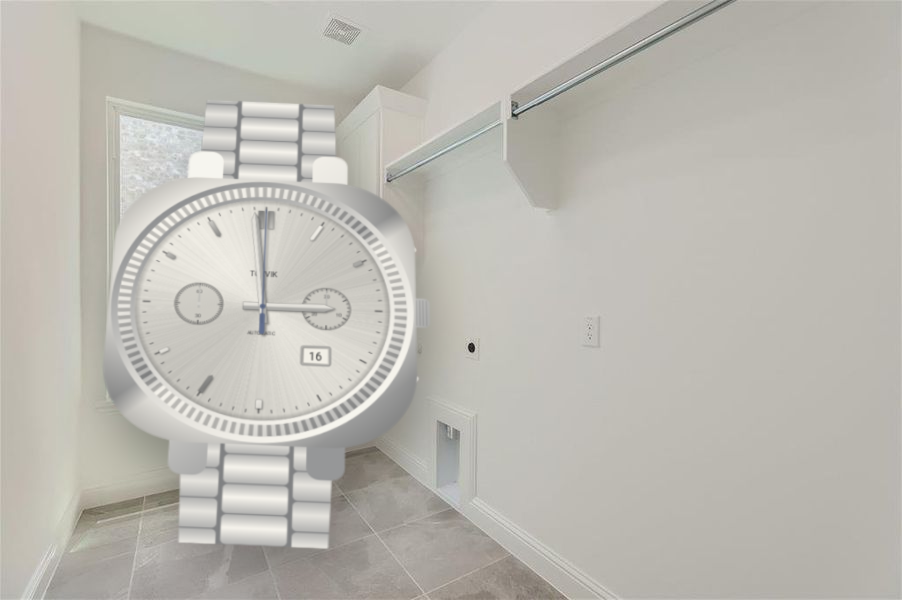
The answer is 2:59
